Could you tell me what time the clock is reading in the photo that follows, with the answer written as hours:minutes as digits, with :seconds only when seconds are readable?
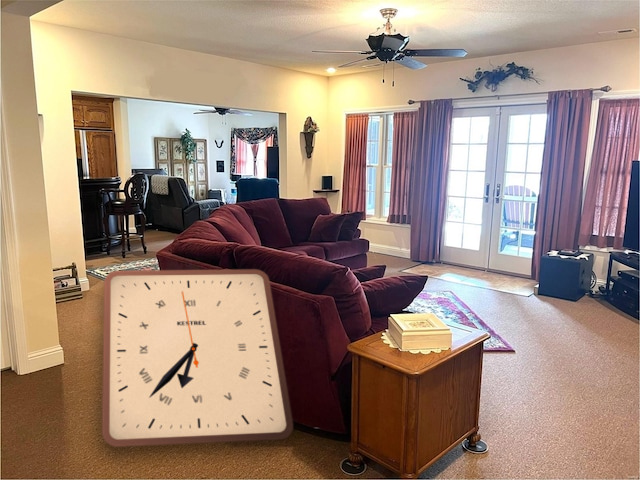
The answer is 6:36:59
